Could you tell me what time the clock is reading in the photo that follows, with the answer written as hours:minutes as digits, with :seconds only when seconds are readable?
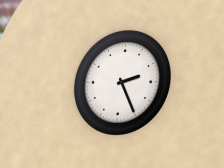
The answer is 2:25
